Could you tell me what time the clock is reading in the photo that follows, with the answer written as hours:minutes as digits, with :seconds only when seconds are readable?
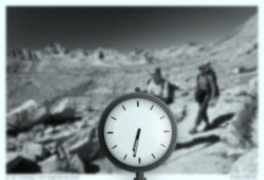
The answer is 6:32
